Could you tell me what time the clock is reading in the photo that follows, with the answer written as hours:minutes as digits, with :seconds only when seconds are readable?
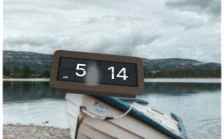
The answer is 5:14
